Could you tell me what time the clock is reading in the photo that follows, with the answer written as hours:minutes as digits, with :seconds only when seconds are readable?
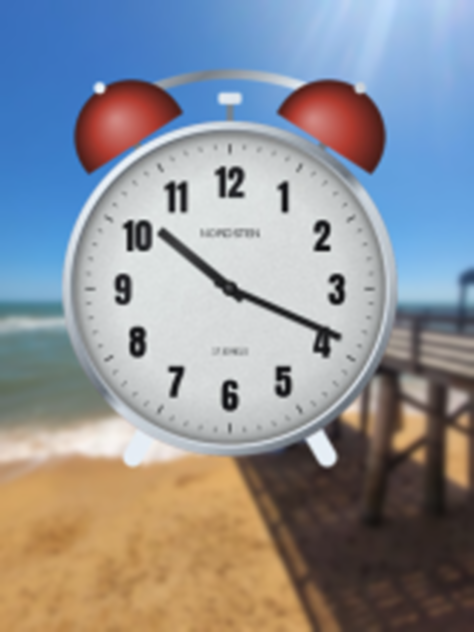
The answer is 10:19
